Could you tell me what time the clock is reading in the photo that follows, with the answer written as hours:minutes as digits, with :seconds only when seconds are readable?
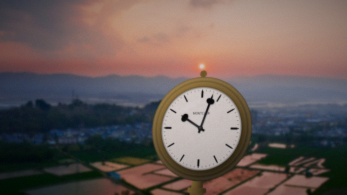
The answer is 10:03
